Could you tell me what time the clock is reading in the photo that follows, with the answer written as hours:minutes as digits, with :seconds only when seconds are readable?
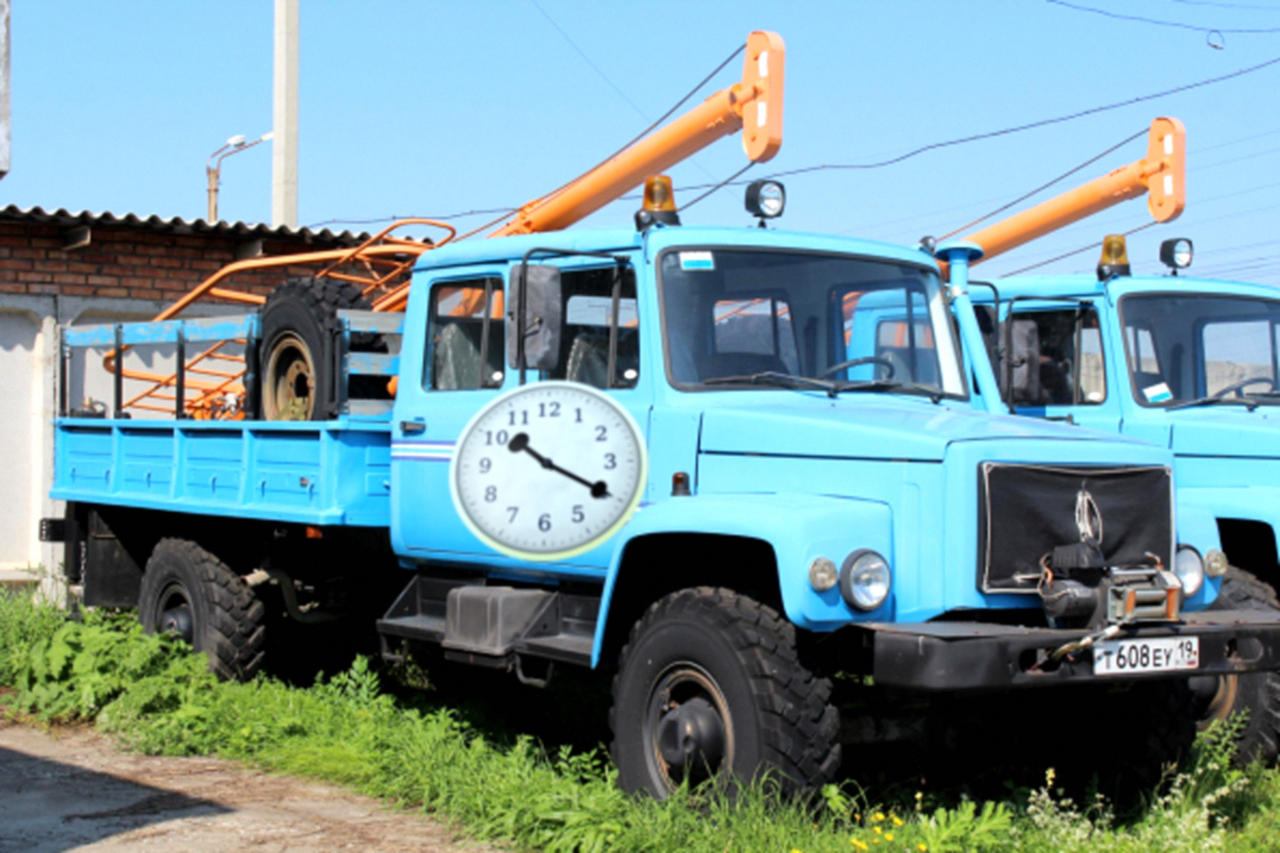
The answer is 10:20
